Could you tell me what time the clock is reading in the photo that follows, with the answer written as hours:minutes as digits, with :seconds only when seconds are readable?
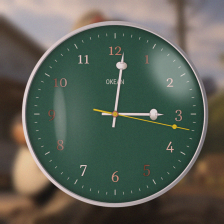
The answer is 3:01:17
